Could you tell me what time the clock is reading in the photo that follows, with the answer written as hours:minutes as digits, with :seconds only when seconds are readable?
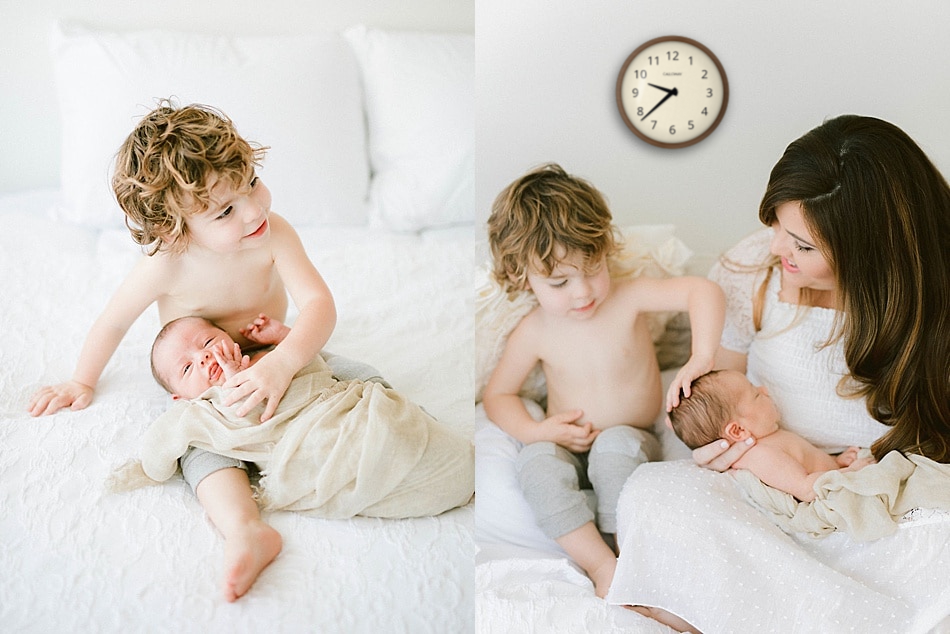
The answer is 9:38
